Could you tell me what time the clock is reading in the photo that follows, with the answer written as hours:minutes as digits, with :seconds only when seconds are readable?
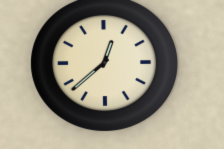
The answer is 12:38
